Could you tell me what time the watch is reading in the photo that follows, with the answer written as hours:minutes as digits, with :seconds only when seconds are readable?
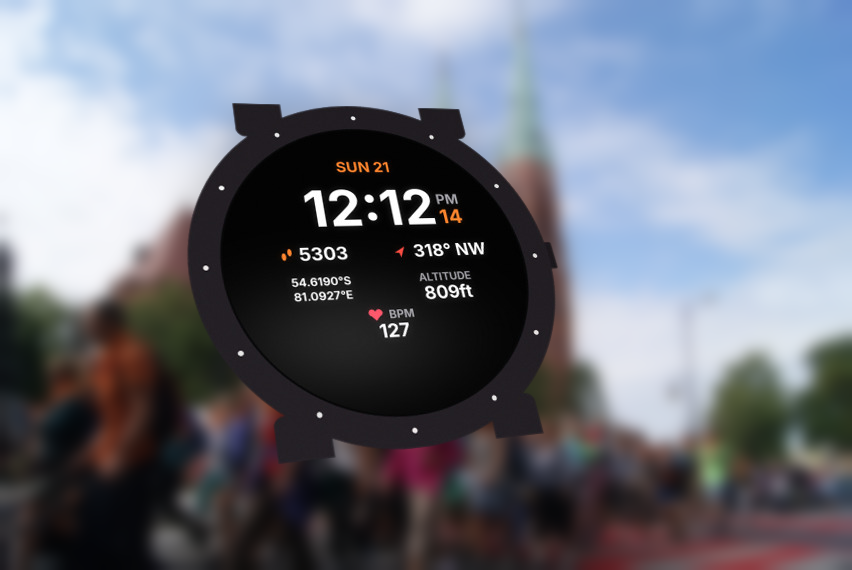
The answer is 12:12:14
